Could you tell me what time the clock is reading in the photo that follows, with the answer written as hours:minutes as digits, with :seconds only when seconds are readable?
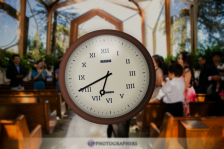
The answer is 6:41
